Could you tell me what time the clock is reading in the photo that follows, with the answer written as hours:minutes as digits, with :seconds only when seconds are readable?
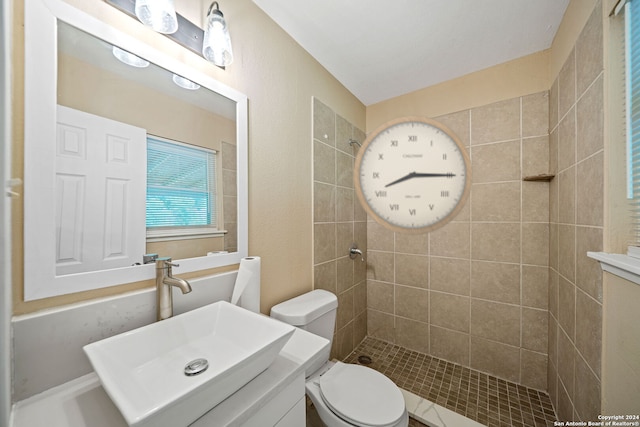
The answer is 8:15
